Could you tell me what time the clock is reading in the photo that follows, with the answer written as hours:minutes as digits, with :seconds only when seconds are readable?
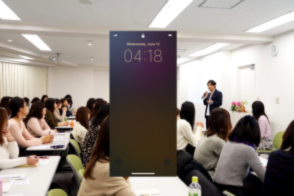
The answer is 4:18
